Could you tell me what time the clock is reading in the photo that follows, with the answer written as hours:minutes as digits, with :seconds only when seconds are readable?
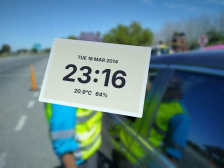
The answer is 23:16
